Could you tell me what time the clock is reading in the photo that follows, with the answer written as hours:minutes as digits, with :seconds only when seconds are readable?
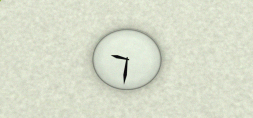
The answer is 9:31
